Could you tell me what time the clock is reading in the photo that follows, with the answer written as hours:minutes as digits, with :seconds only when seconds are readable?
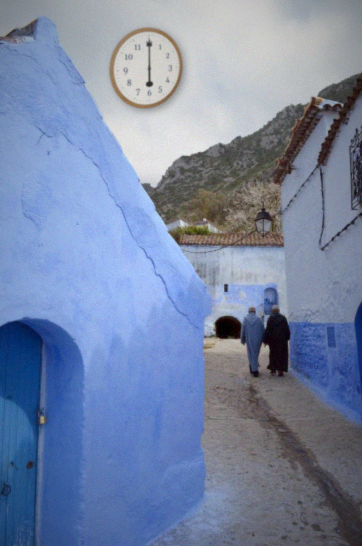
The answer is 6:00
